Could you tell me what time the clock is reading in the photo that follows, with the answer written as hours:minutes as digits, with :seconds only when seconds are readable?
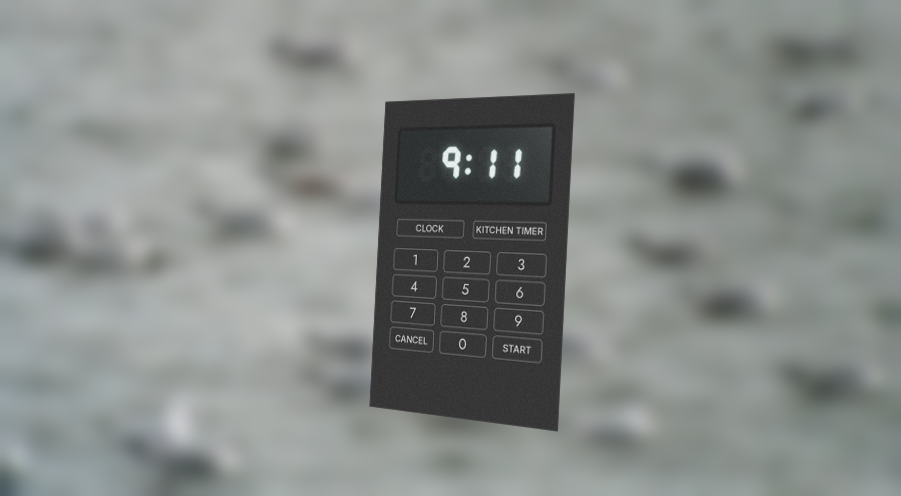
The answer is 9:11
